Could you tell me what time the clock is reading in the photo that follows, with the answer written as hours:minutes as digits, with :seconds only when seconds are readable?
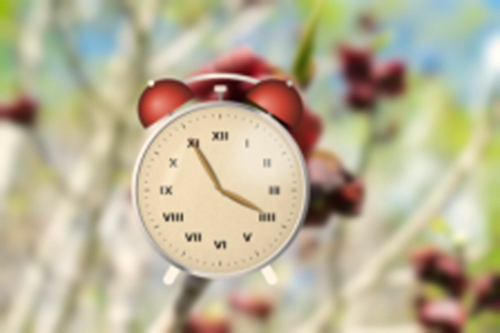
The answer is 3:55
